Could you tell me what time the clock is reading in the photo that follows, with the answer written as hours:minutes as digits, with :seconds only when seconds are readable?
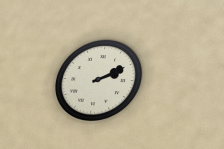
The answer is 2:10
